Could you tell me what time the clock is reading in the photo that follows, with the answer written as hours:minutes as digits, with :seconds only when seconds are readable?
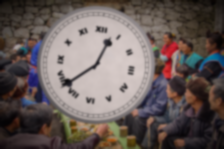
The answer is 12:38
